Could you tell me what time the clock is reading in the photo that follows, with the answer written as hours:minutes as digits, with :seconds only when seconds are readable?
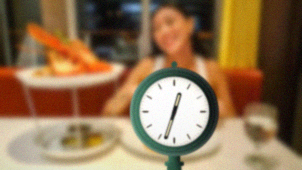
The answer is 12:33
